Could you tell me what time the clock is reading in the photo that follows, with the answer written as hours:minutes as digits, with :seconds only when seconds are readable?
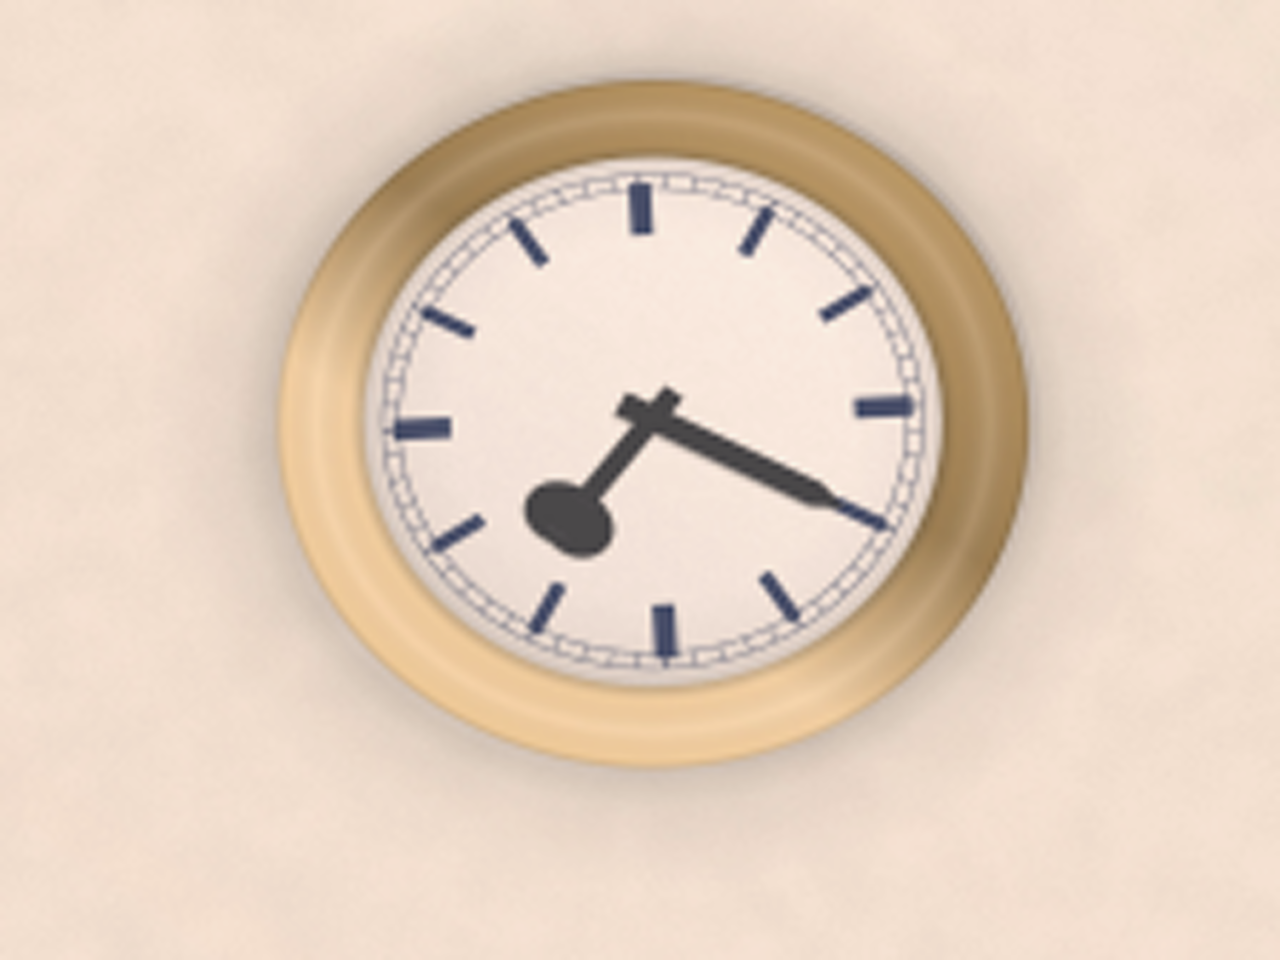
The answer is 7:20
